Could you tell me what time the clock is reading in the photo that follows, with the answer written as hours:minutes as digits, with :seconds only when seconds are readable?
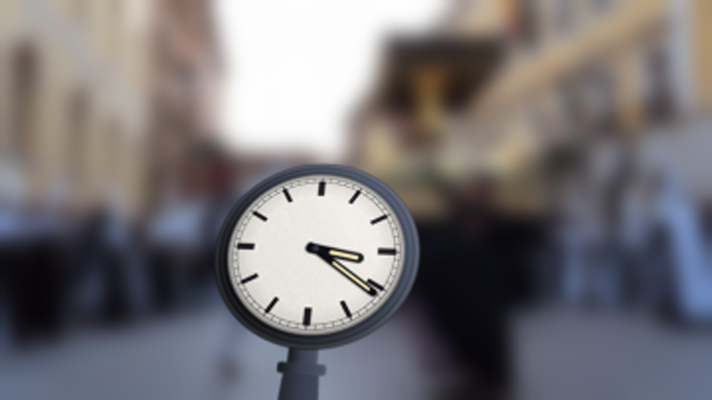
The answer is 3:21
